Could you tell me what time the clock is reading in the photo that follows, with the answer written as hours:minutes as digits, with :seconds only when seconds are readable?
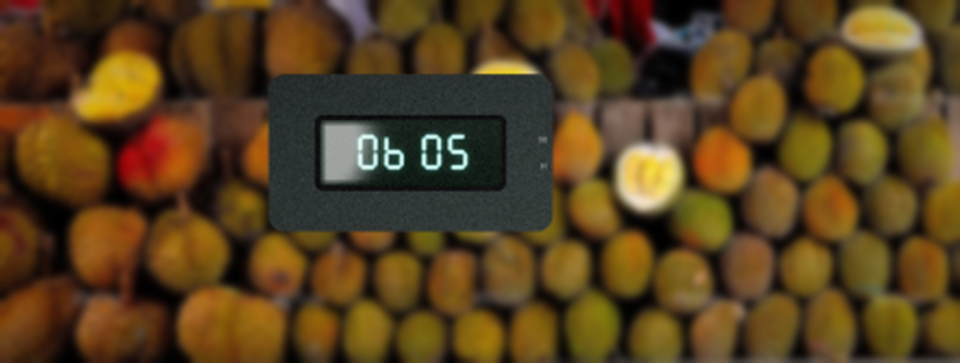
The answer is 6:05
